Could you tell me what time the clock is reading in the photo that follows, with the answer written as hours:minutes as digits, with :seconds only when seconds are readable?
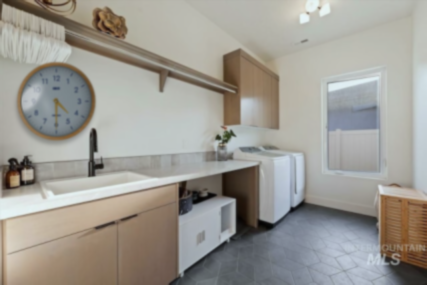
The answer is 4:30
